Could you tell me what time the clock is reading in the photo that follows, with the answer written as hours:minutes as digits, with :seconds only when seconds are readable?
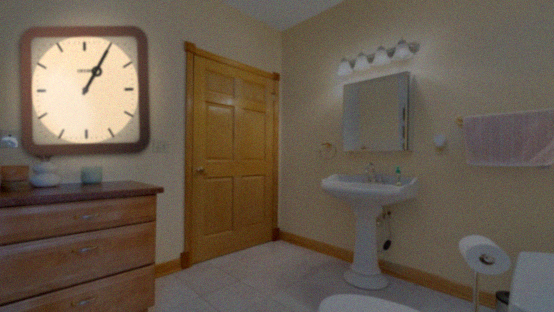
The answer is 1:05
